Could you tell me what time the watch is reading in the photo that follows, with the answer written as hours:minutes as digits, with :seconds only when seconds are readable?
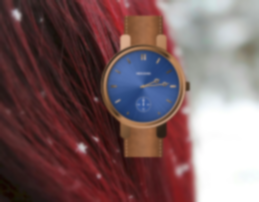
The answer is 2:14
